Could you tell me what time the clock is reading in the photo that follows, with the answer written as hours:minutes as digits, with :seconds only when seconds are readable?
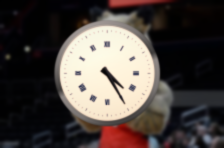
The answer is 4:25
